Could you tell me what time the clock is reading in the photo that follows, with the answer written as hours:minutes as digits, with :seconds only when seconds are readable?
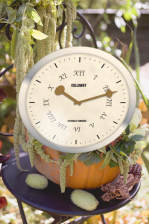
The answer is 10:12
